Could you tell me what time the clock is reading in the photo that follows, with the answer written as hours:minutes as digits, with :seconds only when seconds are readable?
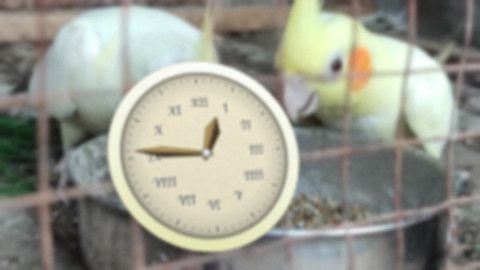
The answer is 12:46
